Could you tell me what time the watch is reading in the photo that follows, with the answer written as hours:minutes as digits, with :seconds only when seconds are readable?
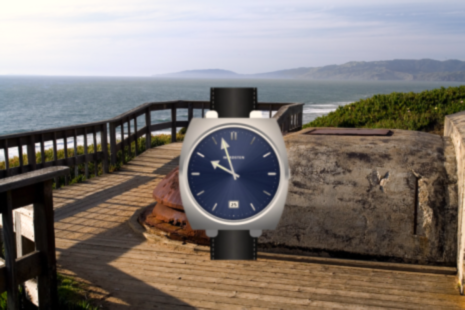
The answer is 9:57
